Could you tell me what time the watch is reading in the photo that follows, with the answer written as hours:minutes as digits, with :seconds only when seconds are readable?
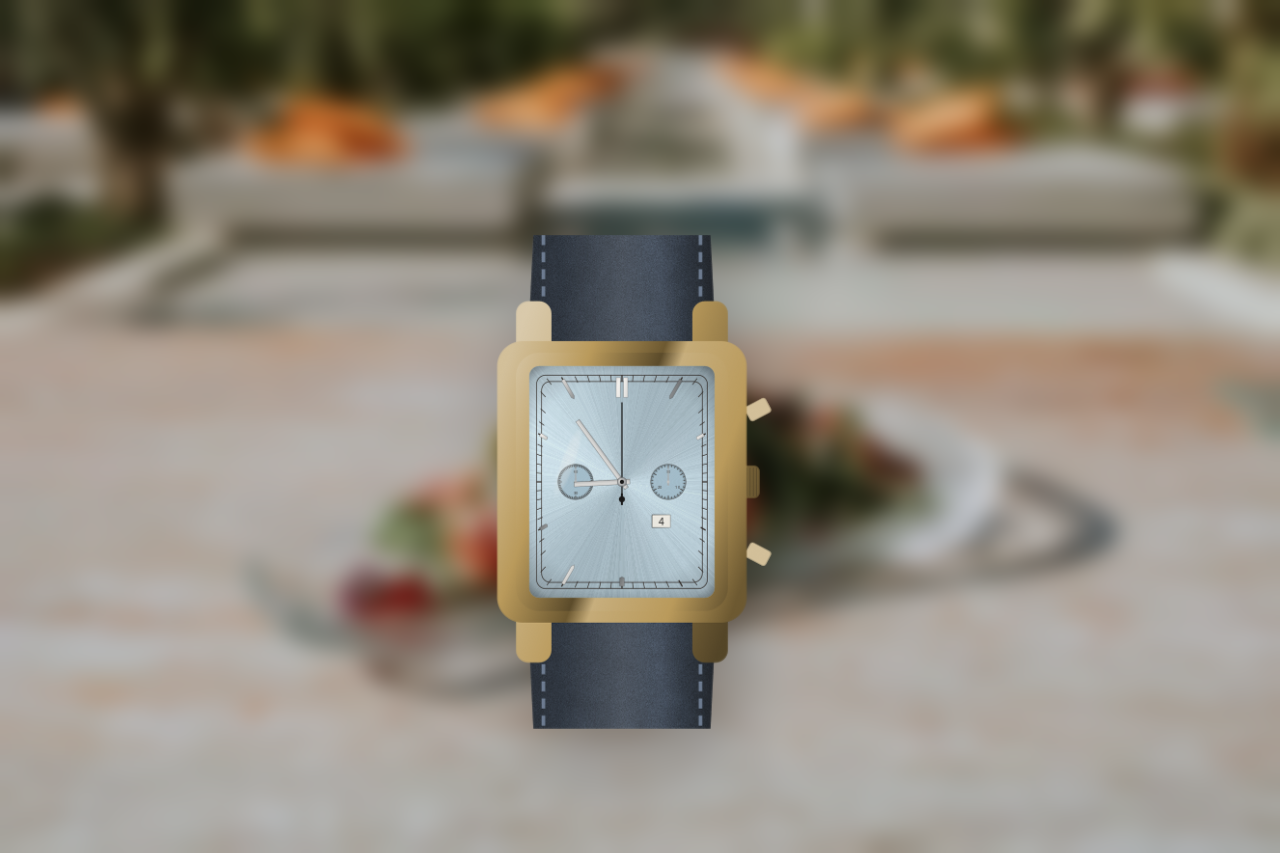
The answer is 8:54
